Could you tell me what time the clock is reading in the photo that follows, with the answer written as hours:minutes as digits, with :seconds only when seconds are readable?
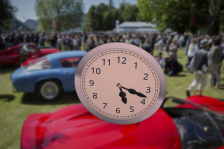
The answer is 5:18
